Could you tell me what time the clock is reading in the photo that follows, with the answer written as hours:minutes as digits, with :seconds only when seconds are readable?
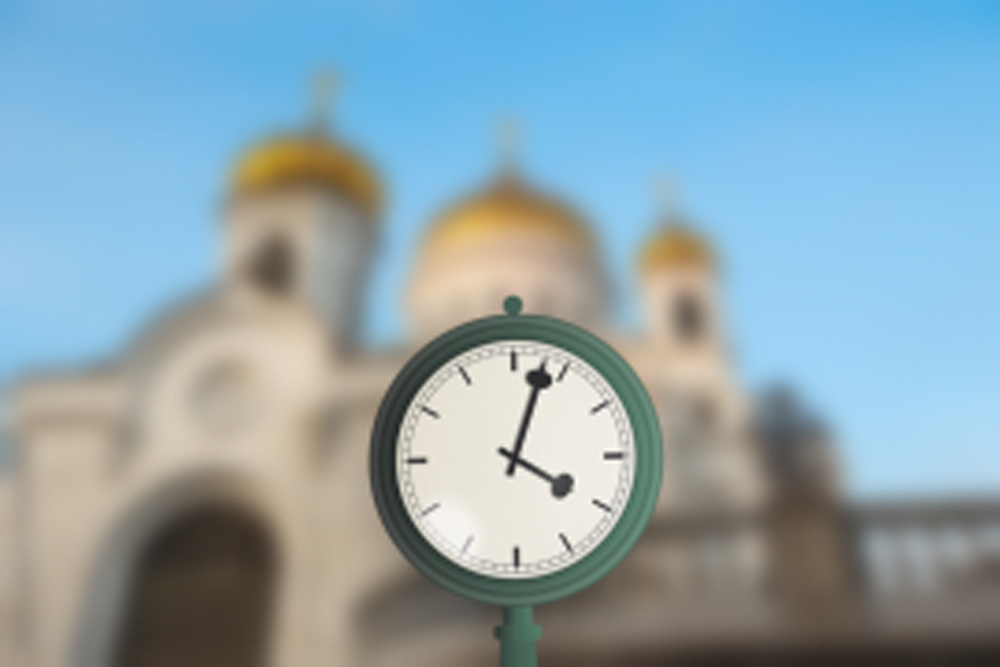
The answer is 4:03
